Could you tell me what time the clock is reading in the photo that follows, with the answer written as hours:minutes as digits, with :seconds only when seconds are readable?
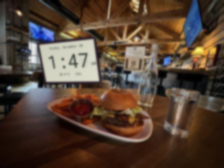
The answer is 1:47
